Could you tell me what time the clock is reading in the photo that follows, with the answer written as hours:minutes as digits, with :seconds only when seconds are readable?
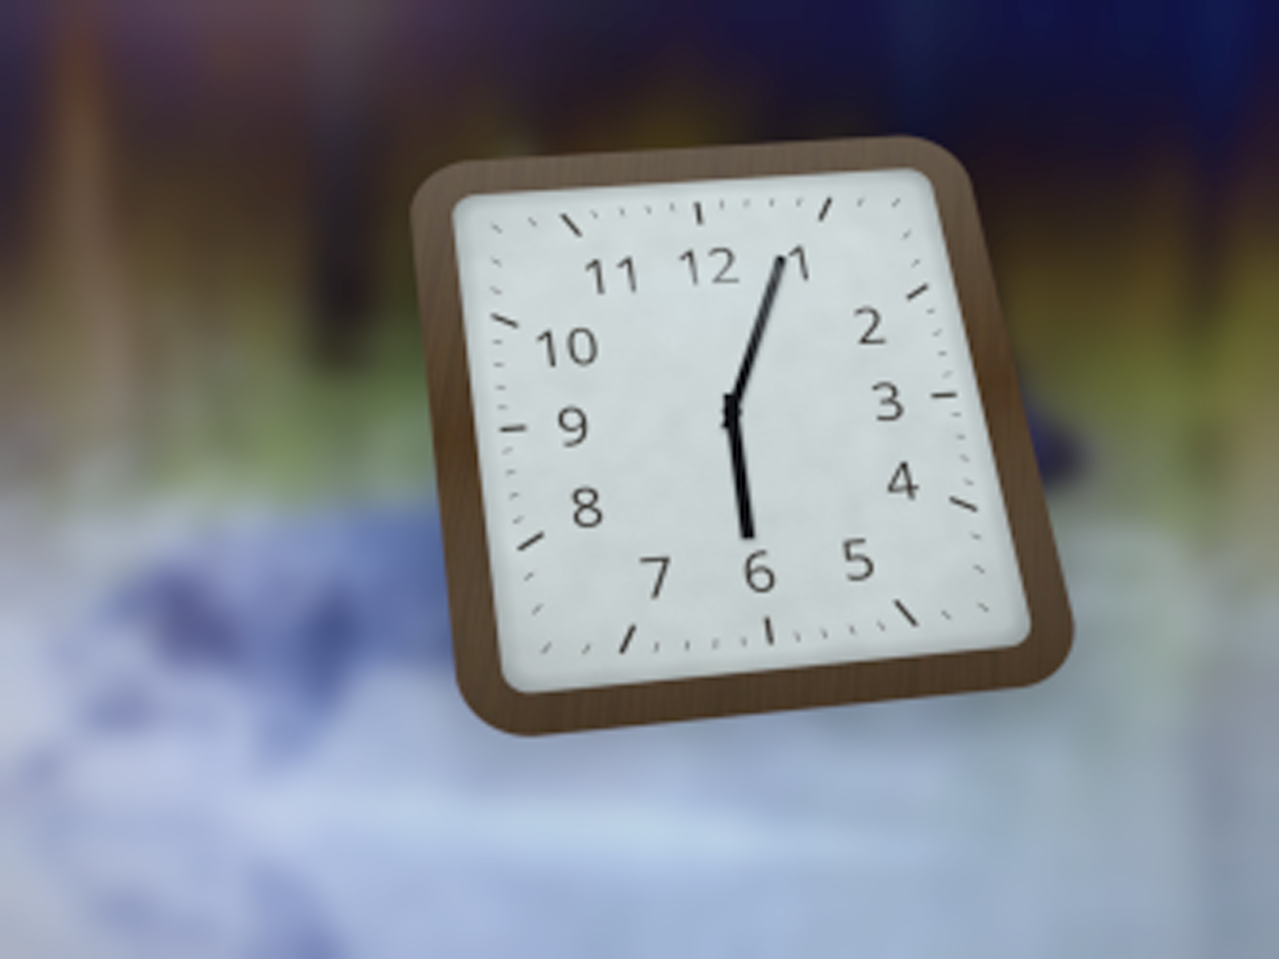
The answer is 6:04
